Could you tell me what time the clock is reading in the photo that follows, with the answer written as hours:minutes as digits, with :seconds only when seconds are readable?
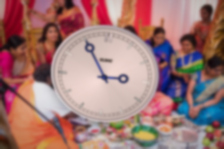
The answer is 2:55
